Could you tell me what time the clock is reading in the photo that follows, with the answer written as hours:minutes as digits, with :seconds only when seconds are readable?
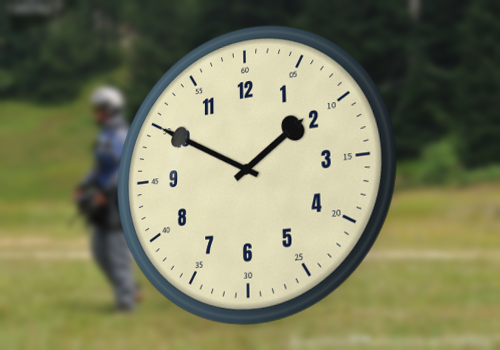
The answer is 1:50
